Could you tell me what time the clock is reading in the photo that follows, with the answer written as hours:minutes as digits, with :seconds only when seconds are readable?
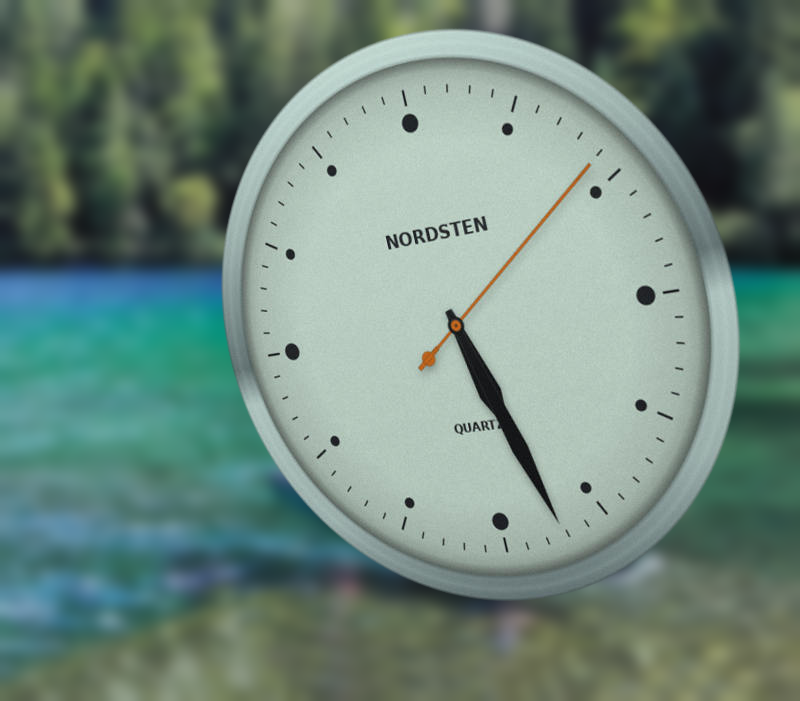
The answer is 5:27:09
